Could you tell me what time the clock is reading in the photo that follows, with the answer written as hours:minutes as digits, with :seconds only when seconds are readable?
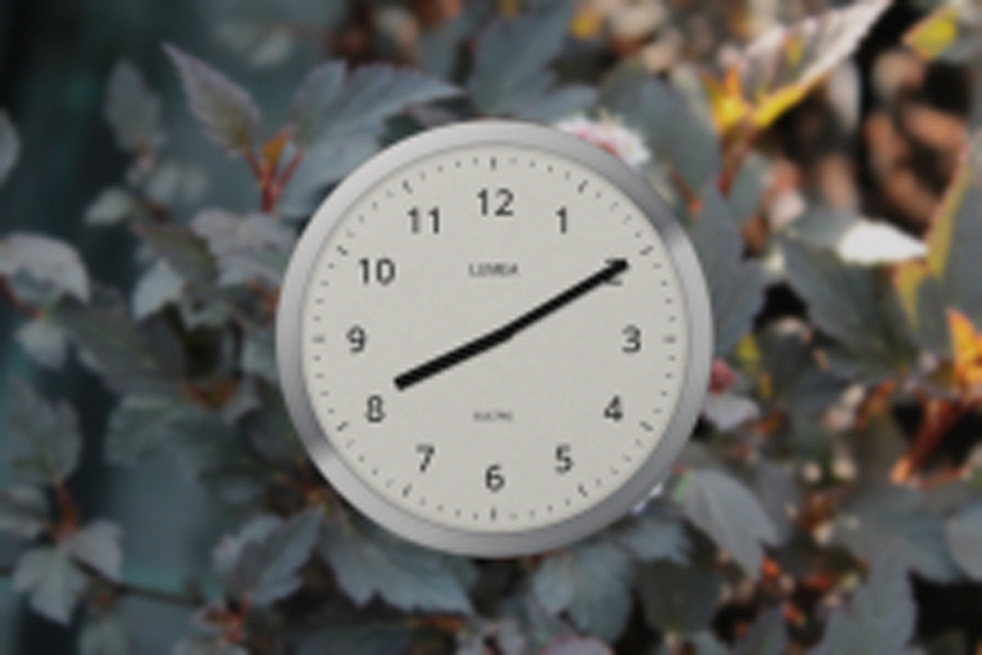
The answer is 8:10
